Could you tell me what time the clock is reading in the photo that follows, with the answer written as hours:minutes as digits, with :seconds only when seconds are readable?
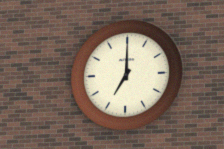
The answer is 7:00
